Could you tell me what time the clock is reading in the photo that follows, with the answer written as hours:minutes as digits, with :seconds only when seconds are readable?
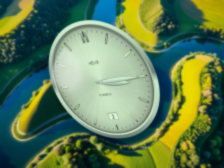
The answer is 3:15
